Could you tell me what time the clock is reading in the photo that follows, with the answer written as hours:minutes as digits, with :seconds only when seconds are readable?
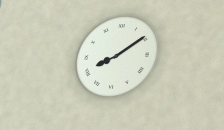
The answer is 8:09
